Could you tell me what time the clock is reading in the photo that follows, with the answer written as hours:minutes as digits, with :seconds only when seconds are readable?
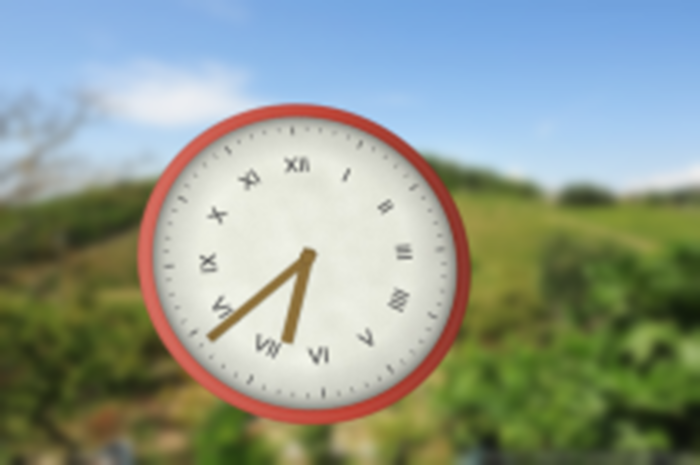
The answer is 6:39
